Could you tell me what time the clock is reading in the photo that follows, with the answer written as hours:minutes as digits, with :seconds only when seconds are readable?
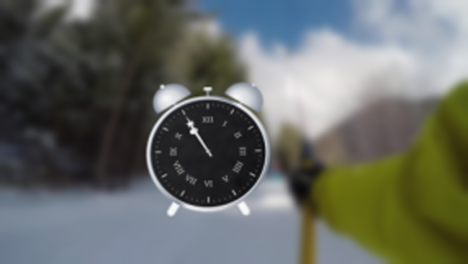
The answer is 10:55
